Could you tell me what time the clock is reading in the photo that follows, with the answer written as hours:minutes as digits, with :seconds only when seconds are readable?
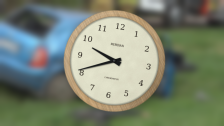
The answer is 9:41
